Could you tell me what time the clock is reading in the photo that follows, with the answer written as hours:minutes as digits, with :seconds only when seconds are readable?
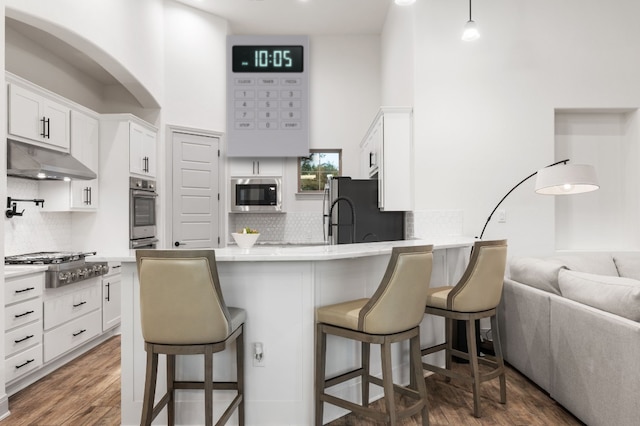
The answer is 10:05
